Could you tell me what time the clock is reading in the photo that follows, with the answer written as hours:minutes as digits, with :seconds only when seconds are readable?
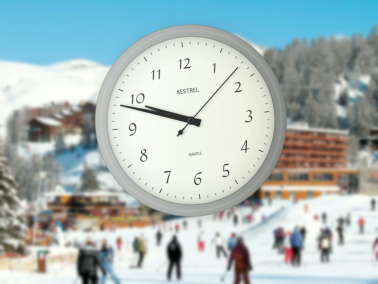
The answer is 9:48:08
